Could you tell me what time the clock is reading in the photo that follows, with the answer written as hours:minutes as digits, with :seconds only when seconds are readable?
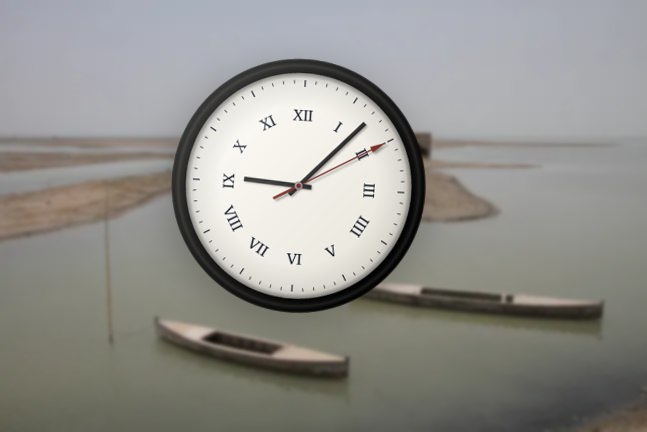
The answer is 9:07:10
